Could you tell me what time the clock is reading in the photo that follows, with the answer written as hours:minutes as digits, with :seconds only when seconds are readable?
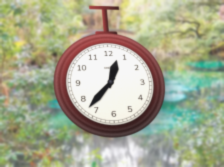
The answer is 12:37
